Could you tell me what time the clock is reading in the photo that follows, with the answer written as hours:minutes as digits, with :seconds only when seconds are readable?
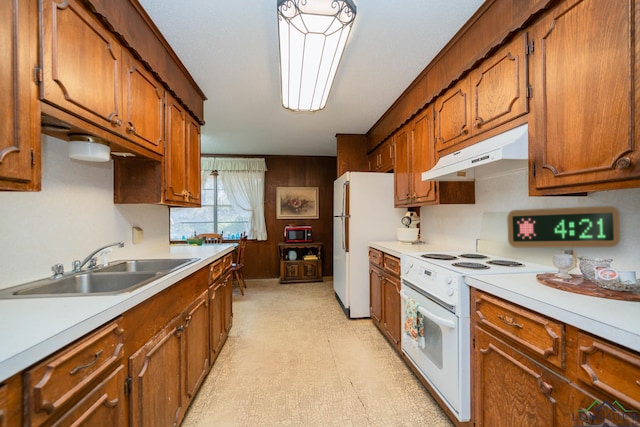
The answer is 4:21
